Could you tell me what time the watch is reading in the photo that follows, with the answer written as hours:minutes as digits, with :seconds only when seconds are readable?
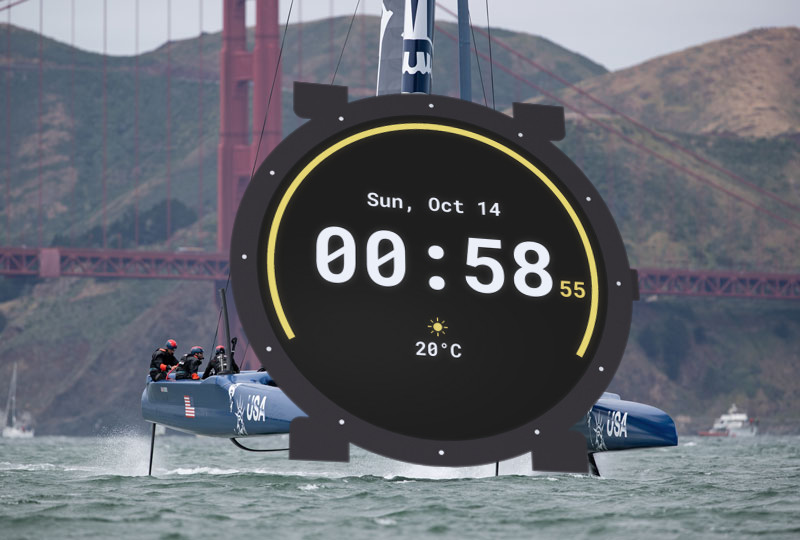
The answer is 0:58:55
